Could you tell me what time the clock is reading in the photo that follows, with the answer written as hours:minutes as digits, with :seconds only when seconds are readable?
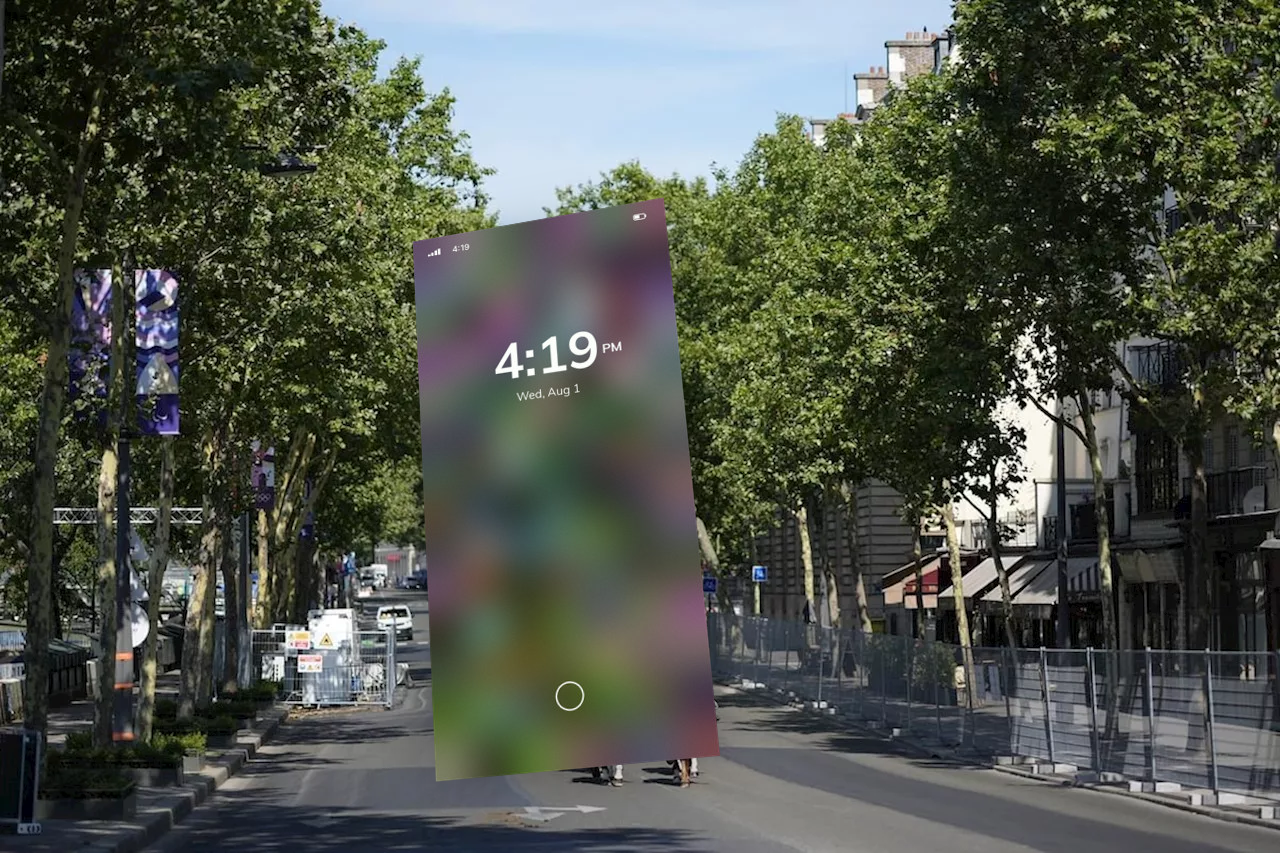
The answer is 4:19
